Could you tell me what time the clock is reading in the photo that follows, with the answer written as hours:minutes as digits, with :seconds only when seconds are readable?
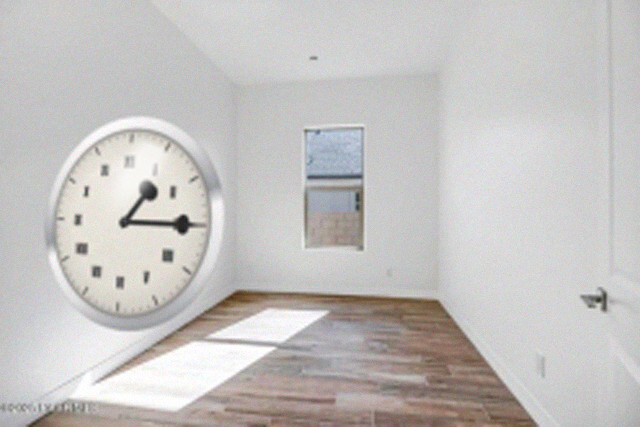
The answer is 1:15
